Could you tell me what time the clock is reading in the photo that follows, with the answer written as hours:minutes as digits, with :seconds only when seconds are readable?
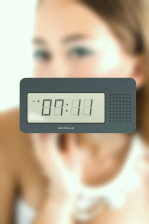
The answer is 7:11
